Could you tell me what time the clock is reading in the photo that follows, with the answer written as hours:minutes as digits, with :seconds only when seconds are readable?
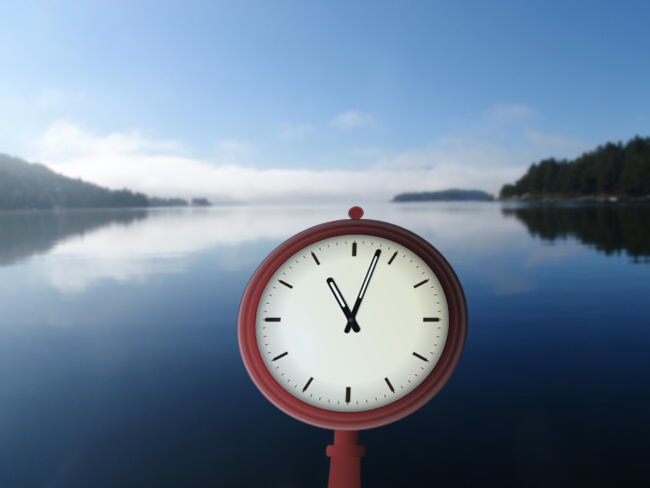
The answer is 11:03
